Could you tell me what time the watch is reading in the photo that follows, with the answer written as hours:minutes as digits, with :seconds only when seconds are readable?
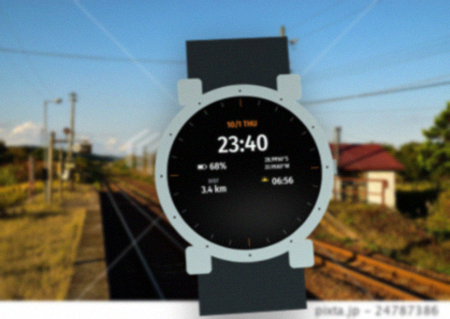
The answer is 23:40
